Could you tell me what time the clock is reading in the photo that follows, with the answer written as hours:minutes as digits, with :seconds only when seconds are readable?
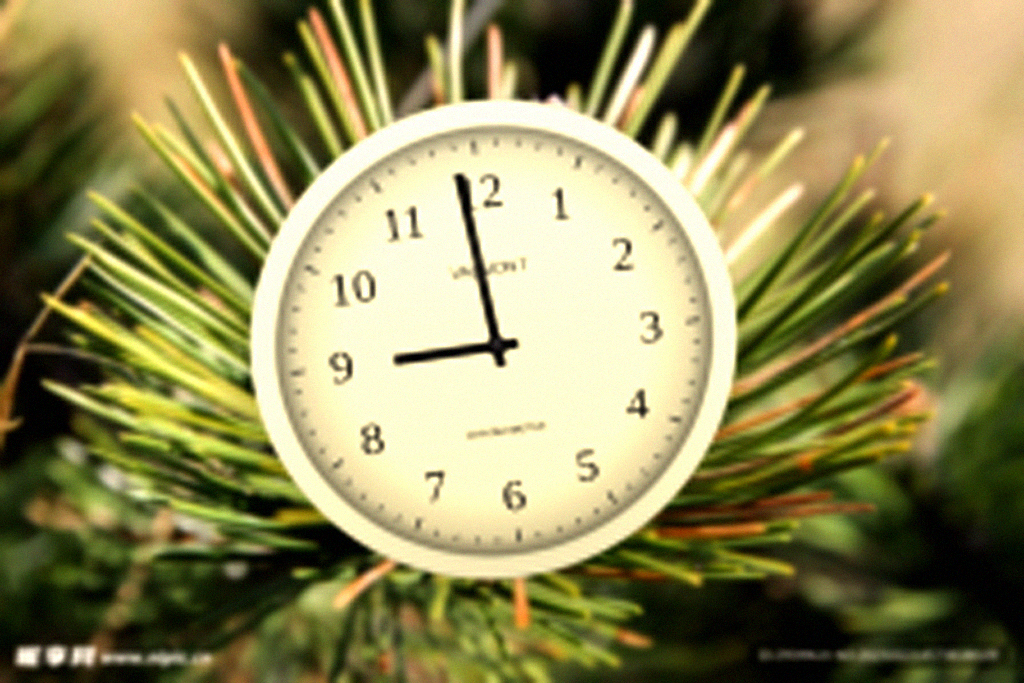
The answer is 8:59
